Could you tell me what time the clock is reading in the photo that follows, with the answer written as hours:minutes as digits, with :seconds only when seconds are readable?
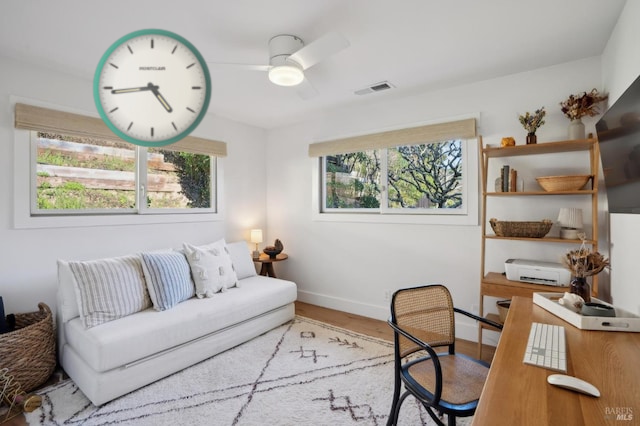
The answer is 4:44
